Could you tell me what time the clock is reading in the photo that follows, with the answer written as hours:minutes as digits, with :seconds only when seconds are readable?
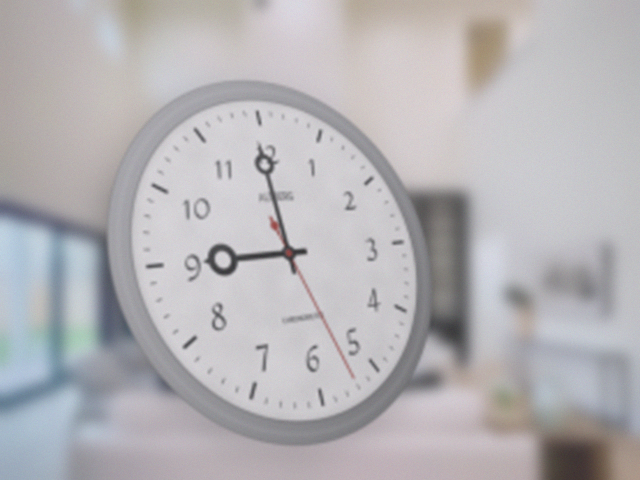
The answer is 8:59:27
